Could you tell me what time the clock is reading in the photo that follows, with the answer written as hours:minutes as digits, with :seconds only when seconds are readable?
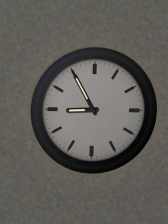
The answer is 8:55
